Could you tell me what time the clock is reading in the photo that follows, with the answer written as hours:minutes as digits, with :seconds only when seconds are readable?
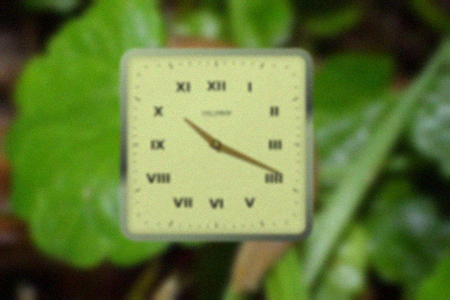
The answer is 10:19
